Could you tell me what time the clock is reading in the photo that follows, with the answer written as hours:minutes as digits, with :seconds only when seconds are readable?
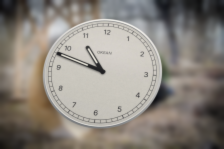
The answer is 10:48
